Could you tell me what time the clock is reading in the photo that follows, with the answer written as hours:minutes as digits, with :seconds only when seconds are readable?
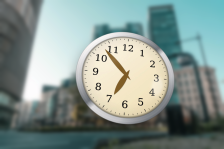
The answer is 6:53
